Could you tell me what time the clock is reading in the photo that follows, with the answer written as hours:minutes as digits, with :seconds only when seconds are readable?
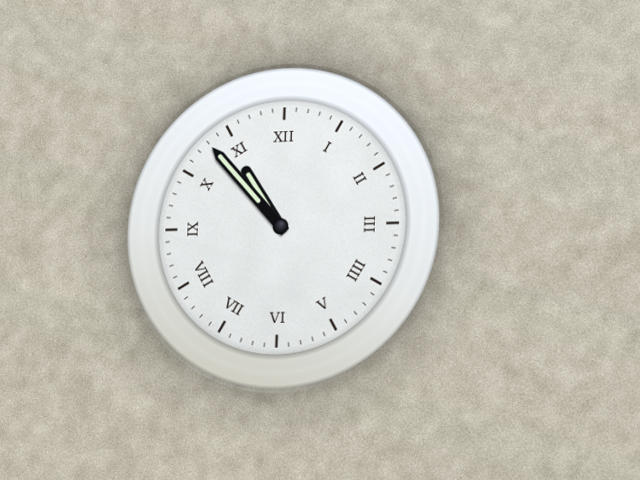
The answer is 10:53
